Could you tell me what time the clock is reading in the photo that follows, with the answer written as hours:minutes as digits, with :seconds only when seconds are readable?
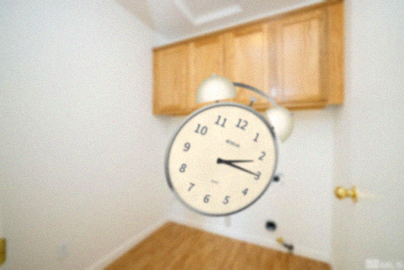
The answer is 2:15
